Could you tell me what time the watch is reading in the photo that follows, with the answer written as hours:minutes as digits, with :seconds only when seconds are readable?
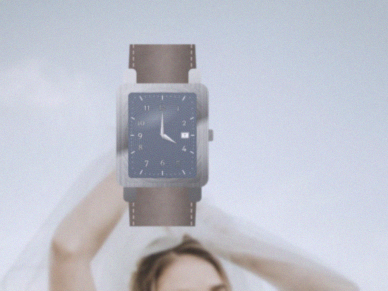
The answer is 4:00
